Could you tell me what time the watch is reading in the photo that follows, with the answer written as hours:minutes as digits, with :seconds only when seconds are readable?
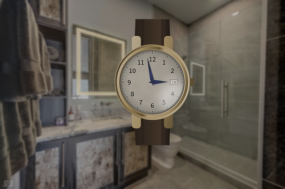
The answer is 2:58
